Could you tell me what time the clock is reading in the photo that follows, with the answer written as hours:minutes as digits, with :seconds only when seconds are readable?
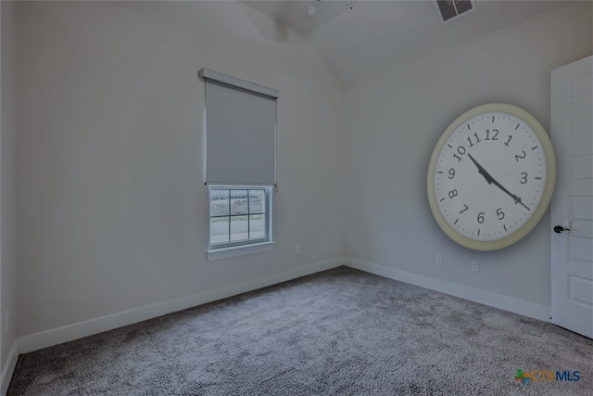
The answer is 10:20
